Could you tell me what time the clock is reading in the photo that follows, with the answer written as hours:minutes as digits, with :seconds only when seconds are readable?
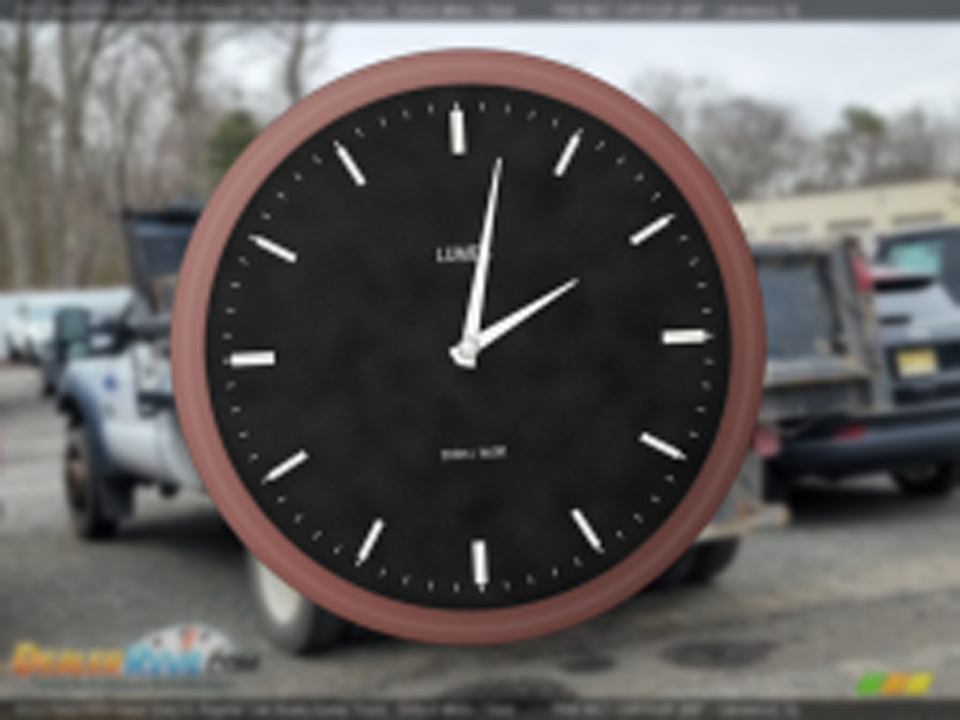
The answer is 2:02
